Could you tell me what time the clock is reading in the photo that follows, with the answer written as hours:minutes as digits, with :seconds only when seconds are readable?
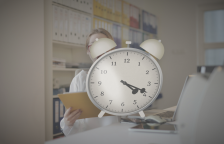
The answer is 4:19
